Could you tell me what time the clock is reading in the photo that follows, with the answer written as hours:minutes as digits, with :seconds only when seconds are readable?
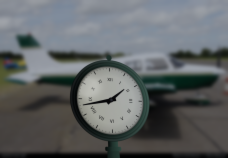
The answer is 1:43
